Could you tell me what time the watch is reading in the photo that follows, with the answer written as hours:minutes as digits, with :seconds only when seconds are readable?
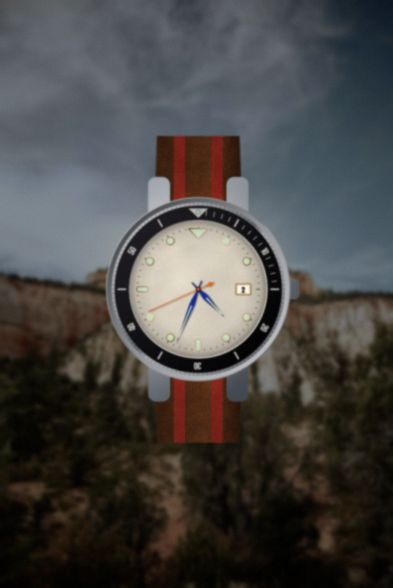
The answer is 4:33:41
